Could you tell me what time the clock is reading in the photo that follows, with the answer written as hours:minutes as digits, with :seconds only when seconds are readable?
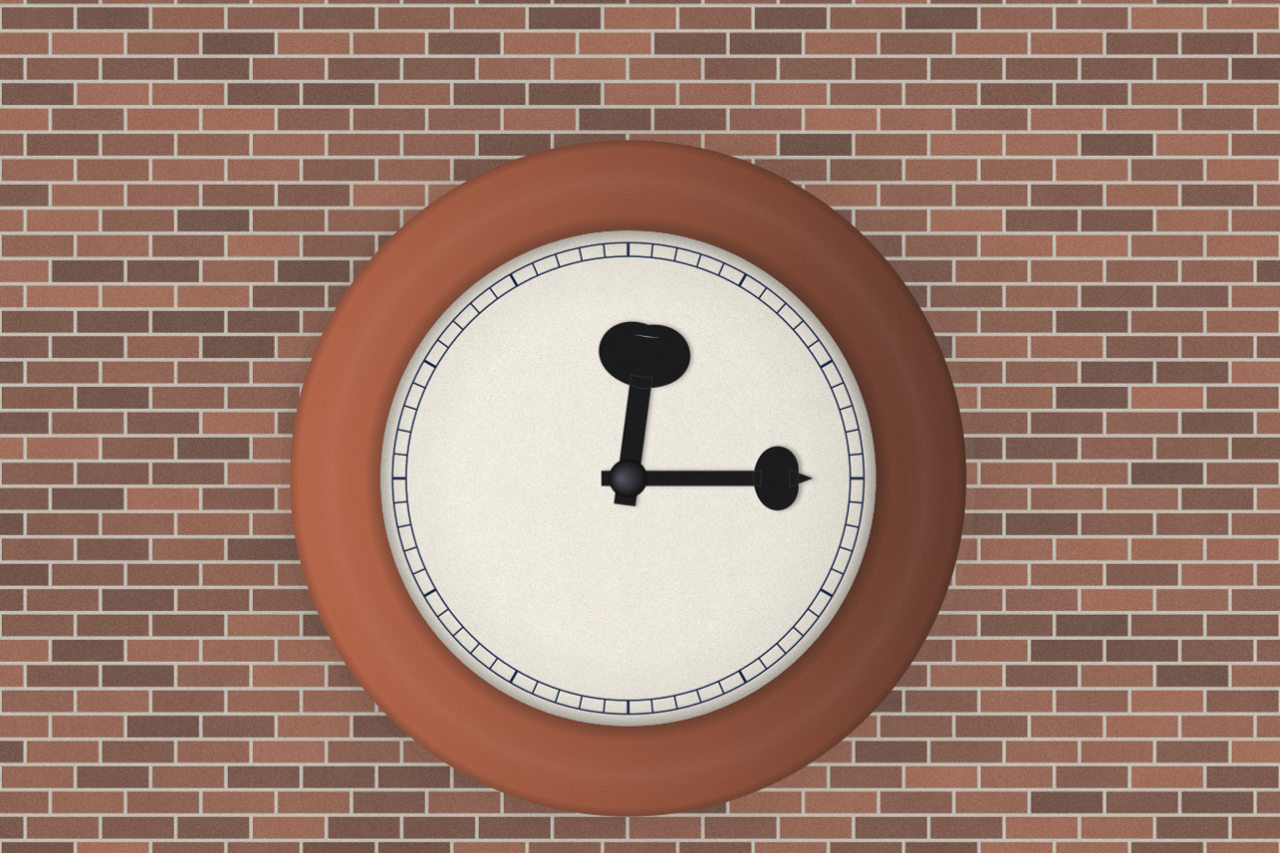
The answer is 12:15
